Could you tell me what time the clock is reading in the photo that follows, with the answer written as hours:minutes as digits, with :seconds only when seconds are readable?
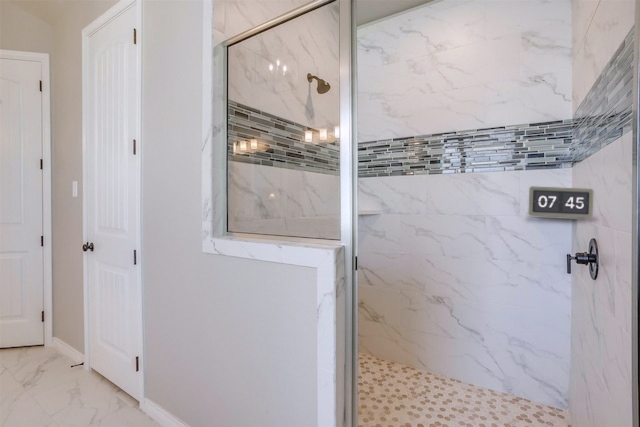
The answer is 7:45
